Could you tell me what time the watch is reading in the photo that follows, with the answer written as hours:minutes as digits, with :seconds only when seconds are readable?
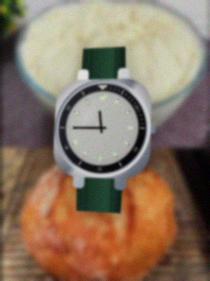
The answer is 11:45
